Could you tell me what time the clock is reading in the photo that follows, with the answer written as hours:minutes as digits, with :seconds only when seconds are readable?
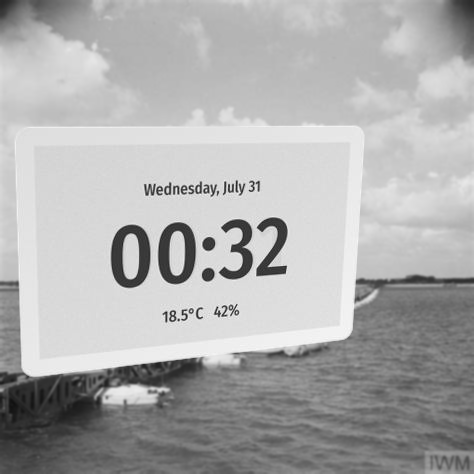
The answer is 0:32
